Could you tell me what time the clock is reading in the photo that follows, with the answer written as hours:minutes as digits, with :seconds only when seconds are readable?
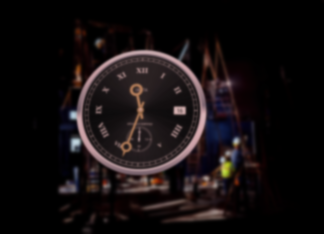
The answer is 11:33
